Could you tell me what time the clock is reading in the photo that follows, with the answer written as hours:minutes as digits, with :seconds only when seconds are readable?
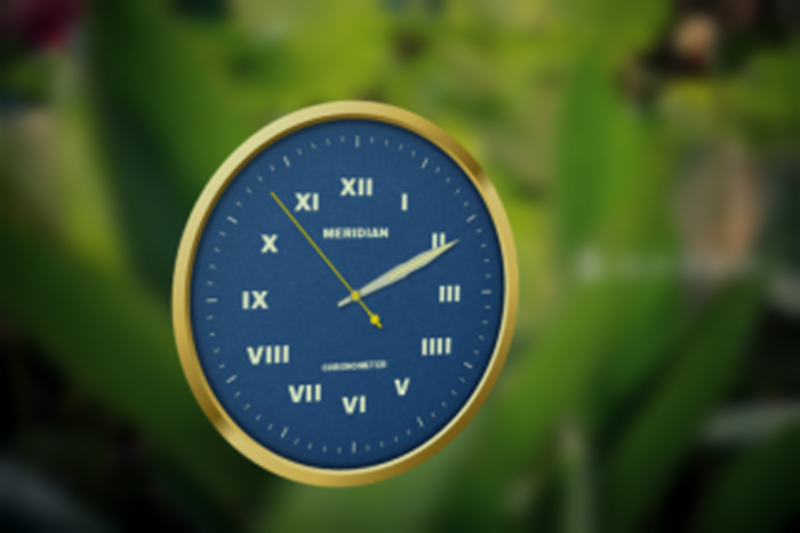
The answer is 2:10:53
